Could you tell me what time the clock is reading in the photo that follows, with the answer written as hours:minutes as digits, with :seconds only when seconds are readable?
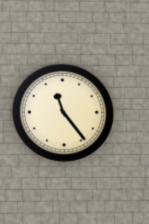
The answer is 11:24
